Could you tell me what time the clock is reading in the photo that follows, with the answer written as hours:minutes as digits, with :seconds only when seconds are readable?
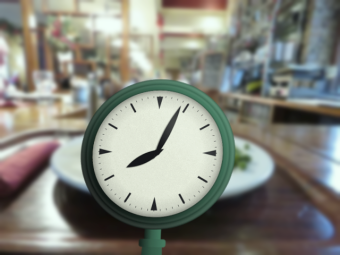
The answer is 8:04
